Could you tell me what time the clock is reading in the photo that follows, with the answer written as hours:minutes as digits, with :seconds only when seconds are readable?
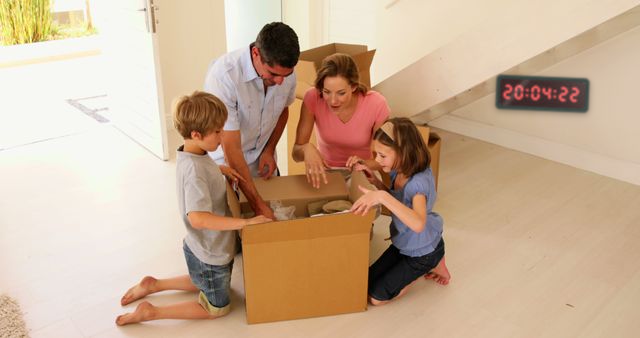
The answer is 20:04:22
